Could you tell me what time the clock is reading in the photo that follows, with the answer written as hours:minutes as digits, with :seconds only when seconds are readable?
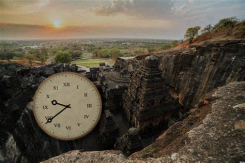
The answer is 9:39
